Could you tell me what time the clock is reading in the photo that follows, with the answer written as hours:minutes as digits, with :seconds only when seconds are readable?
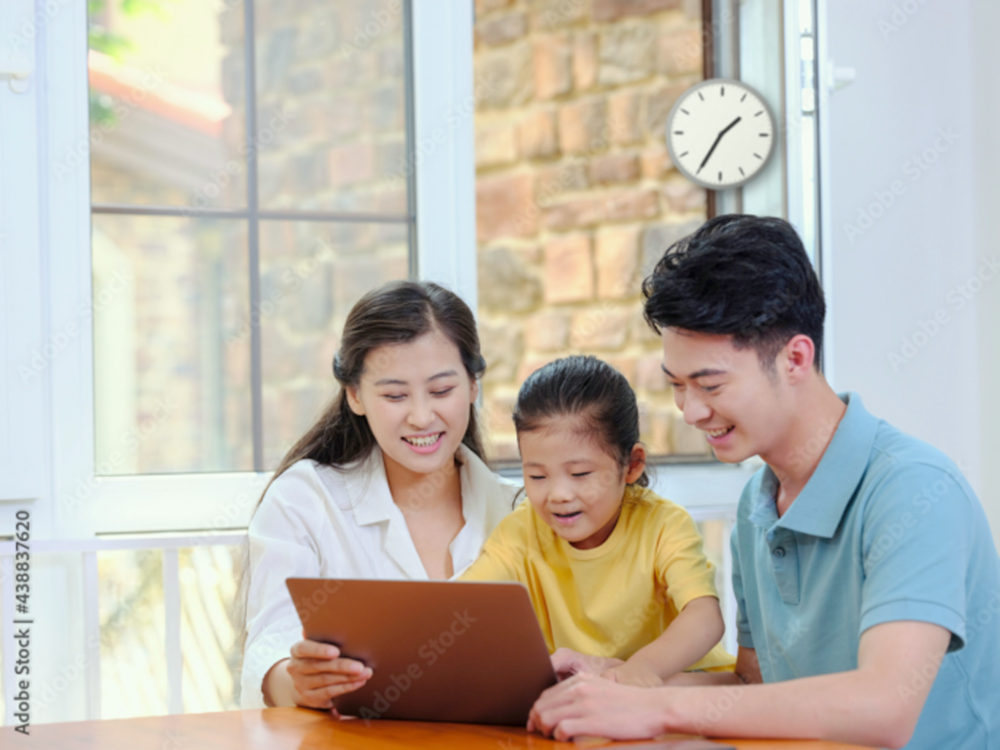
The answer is 1:35
